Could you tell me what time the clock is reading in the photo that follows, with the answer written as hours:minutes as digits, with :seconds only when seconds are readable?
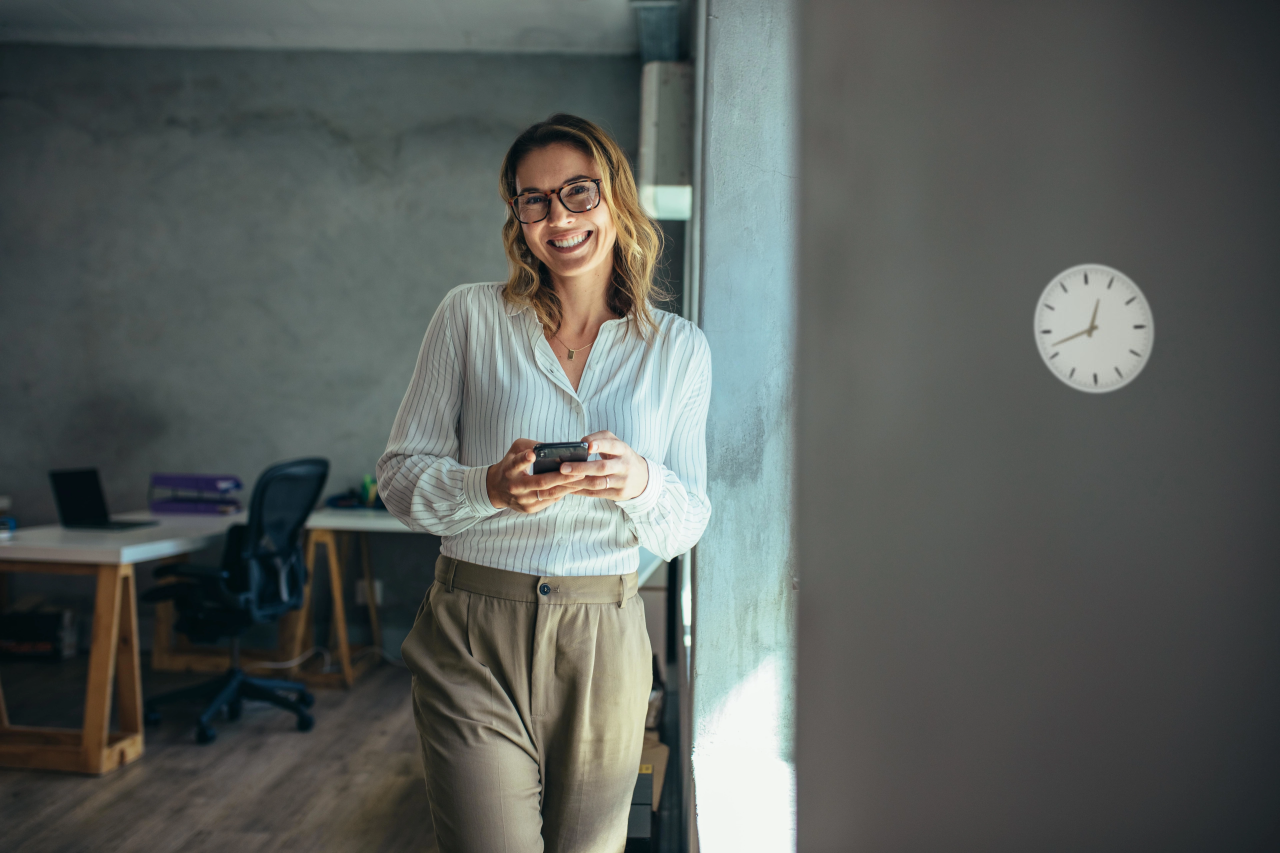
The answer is 12:42
